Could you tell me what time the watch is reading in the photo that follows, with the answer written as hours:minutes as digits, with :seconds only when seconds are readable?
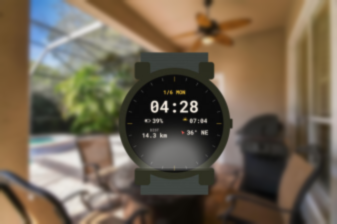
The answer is 4:28
